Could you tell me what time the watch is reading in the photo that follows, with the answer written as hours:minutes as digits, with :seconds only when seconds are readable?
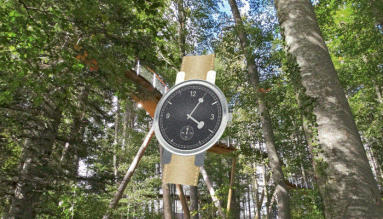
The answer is 4:05
